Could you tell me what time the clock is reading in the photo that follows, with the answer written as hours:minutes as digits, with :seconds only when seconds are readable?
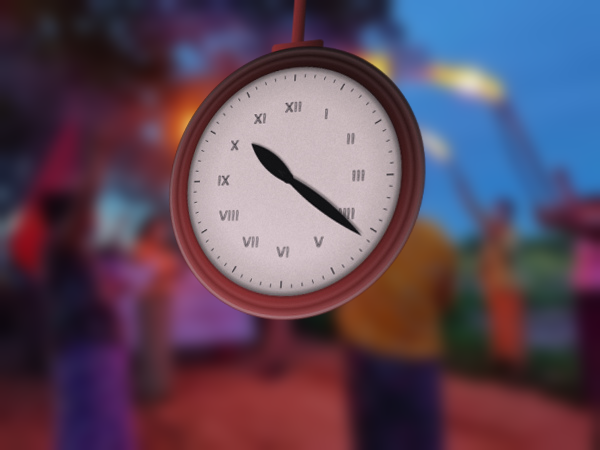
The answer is 10:21
